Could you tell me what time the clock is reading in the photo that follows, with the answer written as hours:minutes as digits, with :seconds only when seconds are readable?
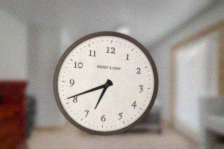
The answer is 6:41
